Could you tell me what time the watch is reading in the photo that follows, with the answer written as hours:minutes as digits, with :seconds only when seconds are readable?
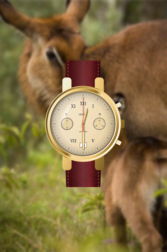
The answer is 12:30
